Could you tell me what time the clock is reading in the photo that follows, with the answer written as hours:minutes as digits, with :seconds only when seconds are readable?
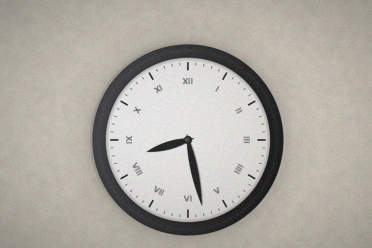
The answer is 8:28
